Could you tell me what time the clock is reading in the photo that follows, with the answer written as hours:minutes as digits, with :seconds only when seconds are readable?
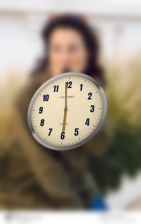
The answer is 5:59
